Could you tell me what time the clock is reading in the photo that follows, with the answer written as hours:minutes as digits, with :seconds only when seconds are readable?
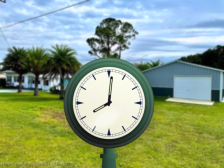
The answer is 8:01
